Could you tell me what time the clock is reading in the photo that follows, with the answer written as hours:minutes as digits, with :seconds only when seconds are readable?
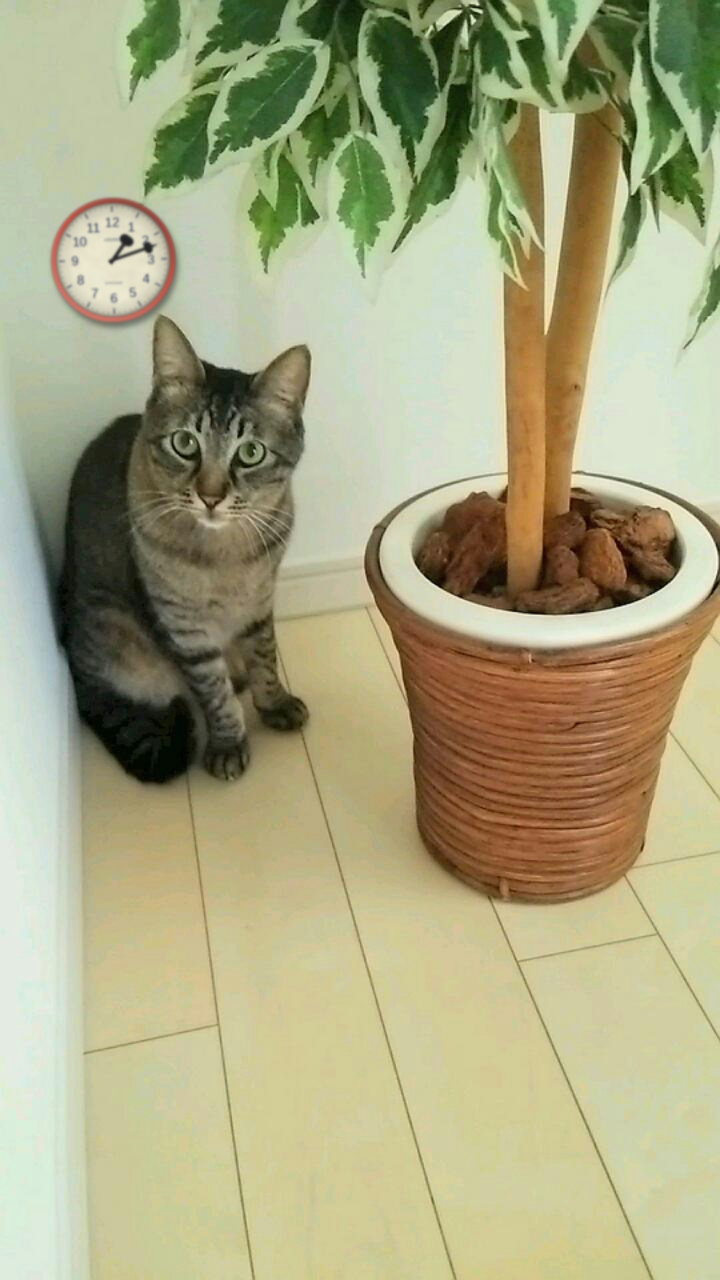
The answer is 1:12
